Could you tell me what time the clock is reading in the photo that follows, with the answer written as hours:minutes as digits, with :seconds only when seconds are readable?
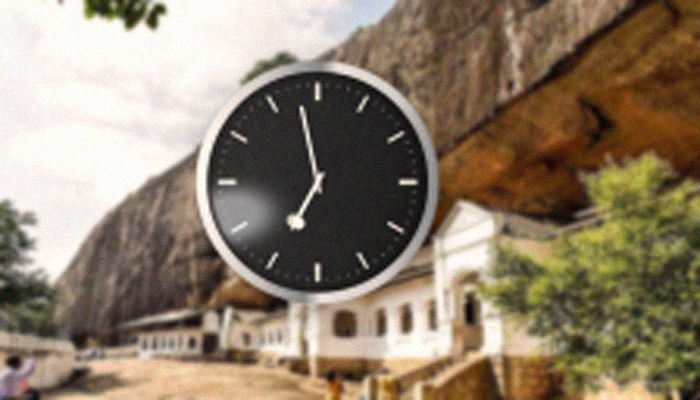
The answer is 6:58
